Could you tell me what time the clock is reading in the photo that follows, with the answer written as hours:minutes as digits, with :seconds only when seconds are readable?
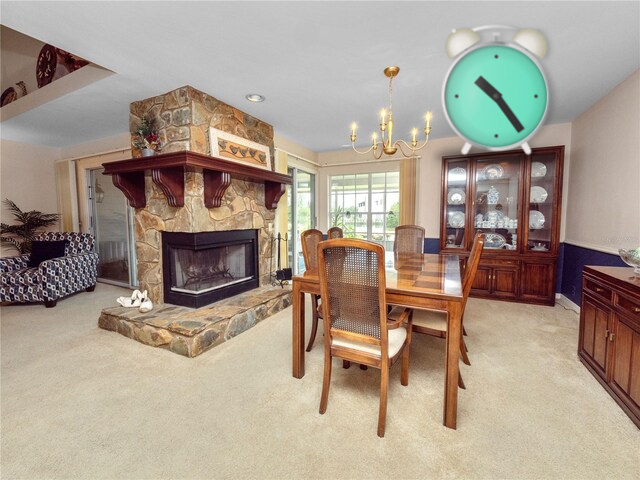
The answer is 10:24
